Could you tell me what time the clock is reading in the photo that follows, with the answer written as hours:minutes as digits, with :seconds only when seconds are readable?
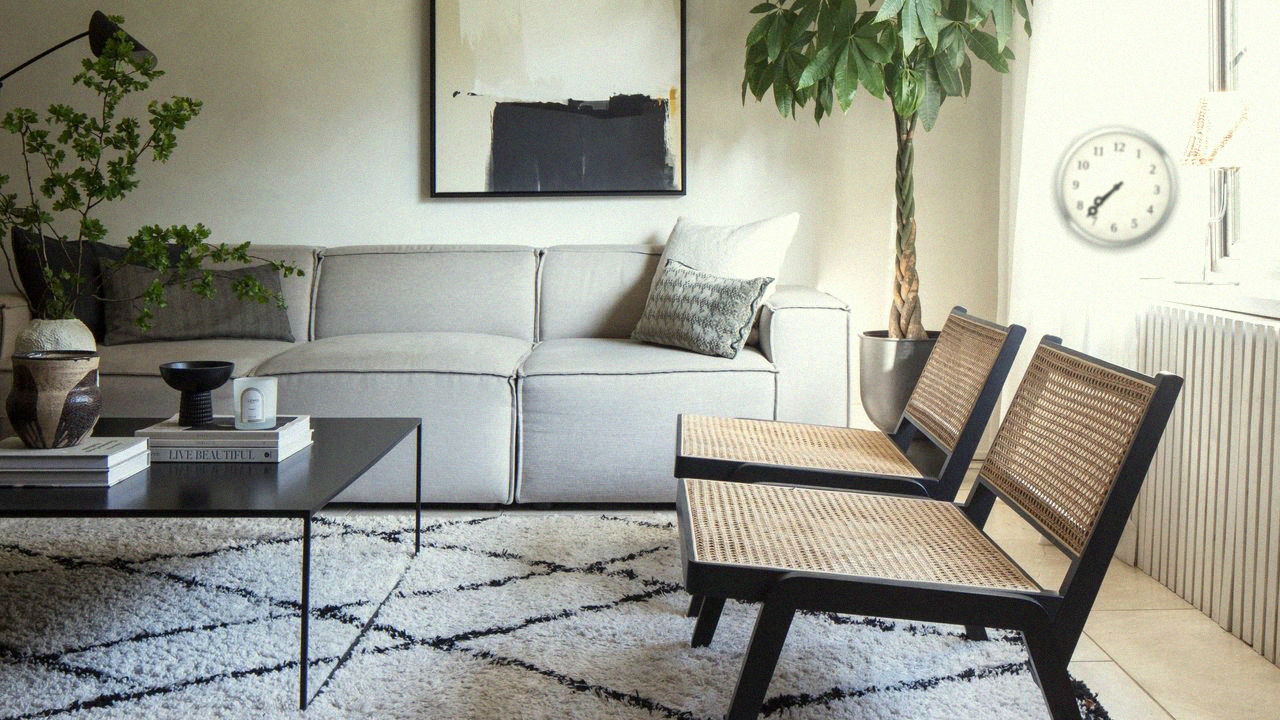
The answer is 7:37
